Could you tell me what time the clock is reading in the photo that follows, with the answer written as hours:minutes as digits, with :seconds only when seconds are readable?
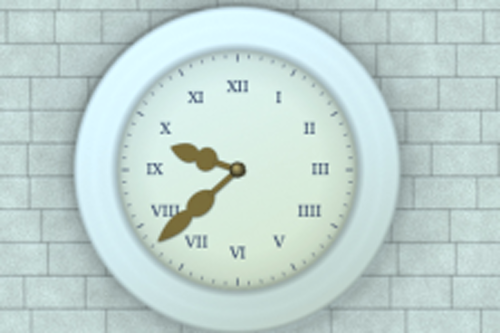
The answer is 9:38
